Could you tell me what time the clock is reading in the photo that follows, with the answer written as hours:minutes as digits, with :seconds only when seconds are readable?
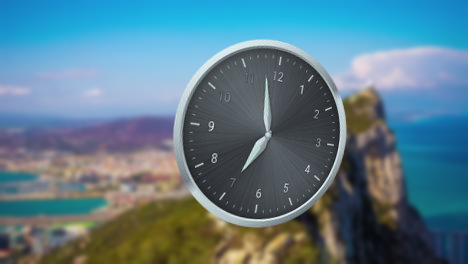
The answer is 6:58
